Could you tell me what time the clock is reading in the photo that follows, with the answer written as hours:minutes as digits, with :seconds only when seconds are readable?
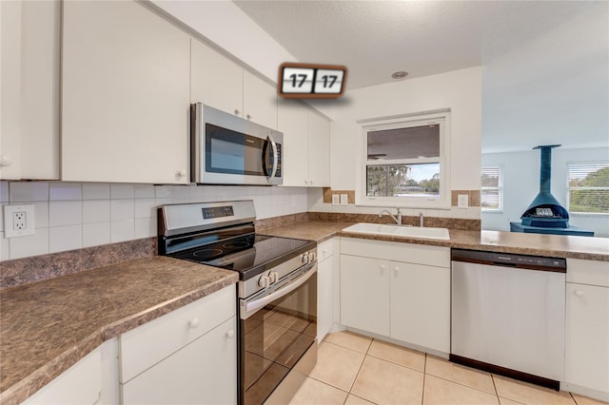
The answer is 17:17
